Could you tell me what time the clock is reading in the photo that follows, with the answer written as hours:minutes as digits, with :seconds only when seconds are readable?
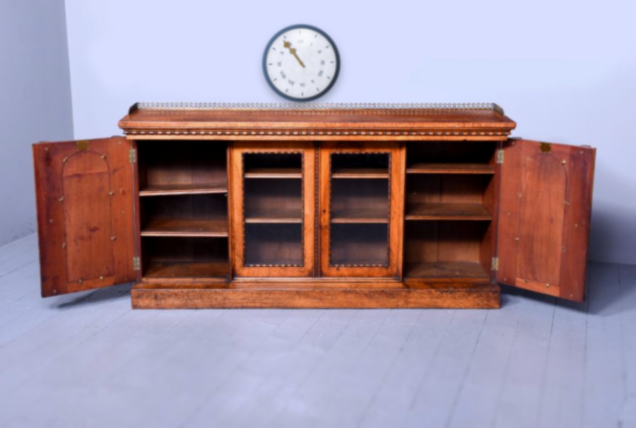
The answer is 10:54
